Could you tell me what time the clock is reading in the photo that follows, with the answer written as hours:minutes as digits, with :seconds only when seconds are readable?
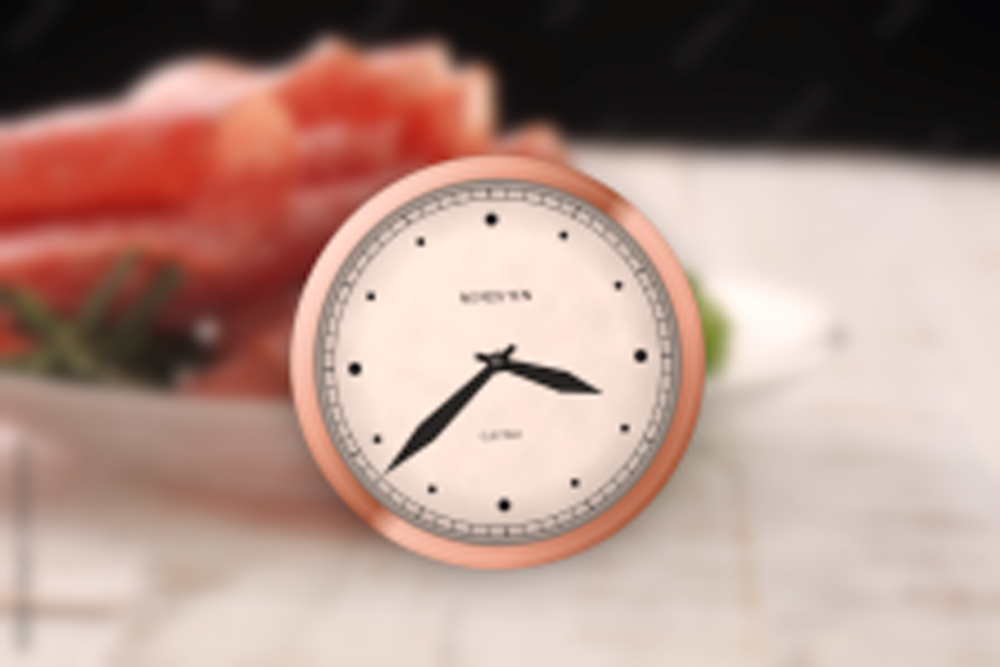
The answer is 3:38
